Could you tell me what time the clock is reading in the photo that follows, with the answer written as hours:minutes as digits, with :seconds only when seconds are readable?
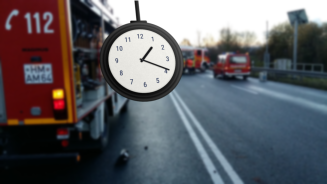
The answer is 1:19
